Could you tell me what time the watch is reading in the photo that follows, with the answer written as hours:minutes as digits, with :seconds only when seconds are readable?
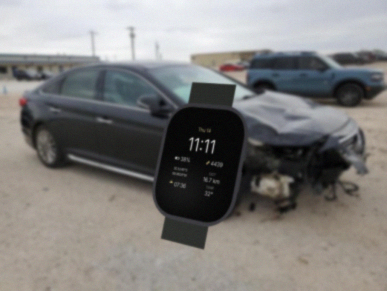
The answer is 11:11
